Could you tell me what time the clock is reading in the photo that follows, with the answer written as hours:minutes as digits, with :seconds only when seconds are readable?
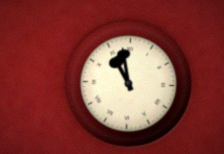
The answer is 10:58
